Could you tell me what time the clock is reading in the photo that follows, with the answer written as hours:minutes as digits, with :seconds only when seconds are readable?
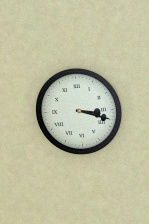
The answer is 3:18
